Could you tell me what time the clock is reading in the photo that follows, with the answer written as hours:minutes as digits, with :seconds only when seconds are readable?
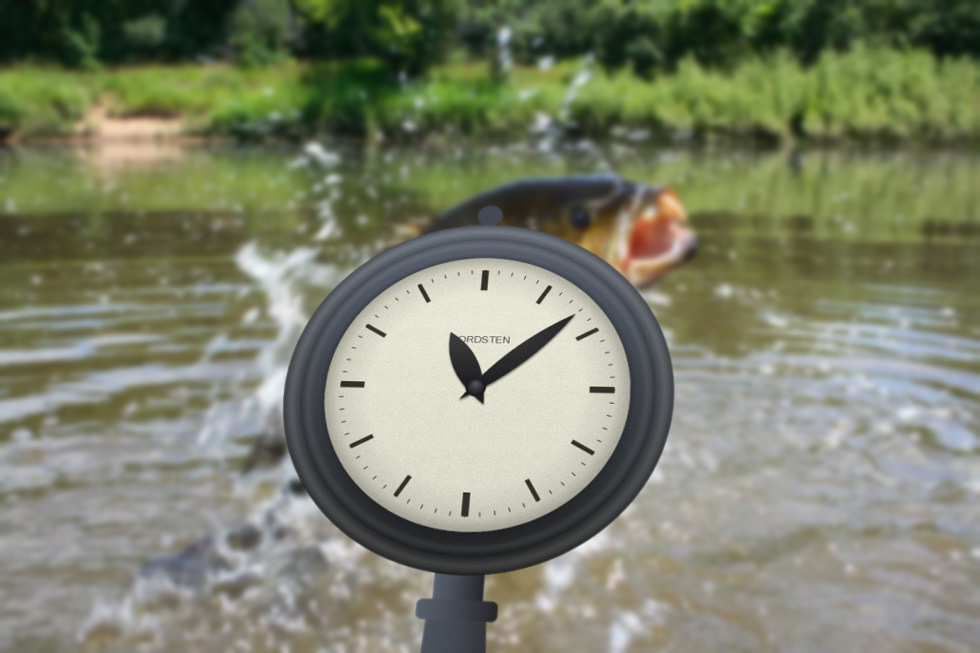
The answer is 11:08
